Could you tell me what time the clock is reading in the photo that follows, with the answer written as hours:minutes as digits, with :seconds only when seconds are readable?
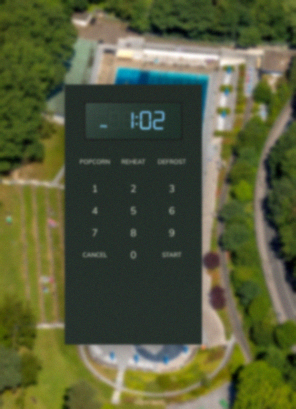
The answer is 1:02
